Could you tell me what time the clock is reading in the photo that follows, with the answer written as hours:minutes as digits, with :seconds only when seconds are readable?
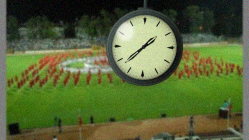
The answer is 1:38
